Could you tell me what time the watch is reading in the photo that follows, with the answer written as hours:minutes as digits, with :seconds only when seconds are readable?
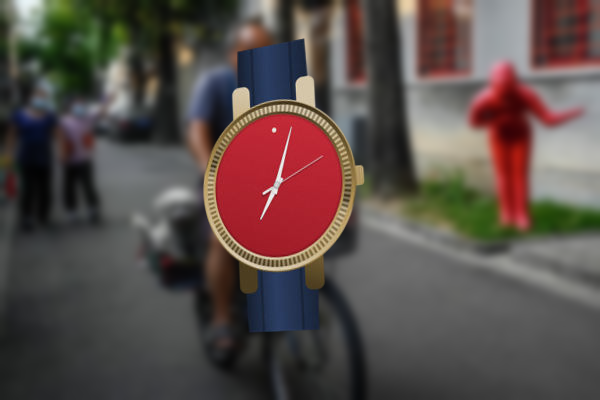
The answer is 7:03:11
